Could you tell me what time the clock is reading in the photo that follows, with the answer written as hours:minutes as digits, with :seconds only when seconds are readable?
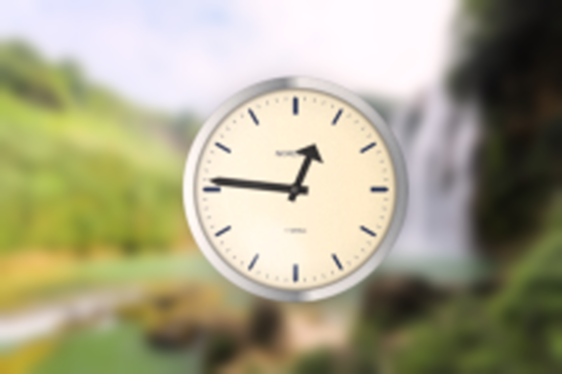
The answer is 12:46
